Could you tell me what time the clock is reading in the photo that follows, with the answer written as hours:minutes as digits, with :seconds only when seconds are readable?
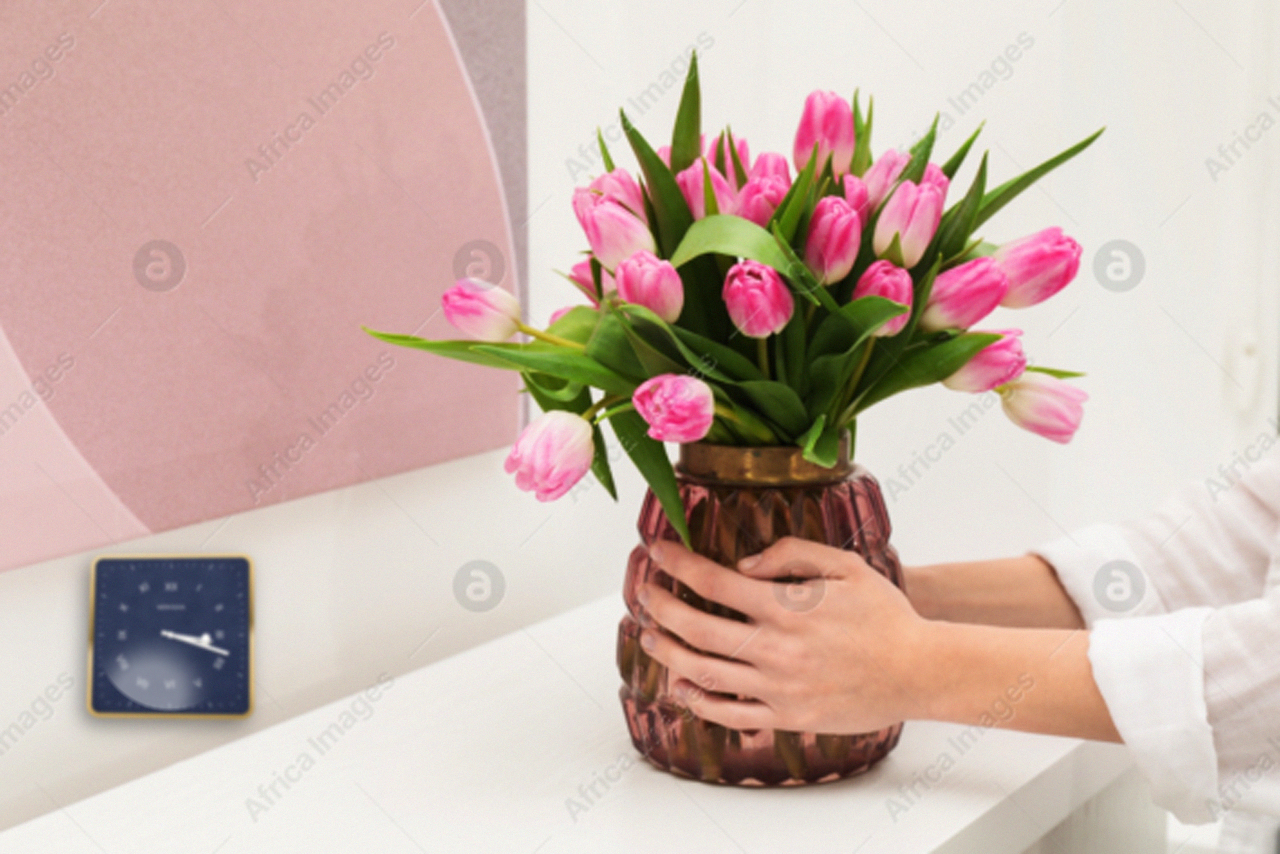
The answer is 3:18
